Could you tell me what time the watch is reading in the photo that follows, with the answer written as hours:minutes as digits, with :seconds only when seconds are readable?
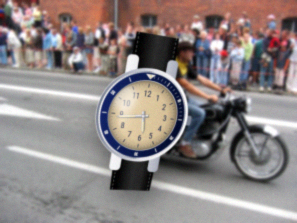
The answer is 5:44
